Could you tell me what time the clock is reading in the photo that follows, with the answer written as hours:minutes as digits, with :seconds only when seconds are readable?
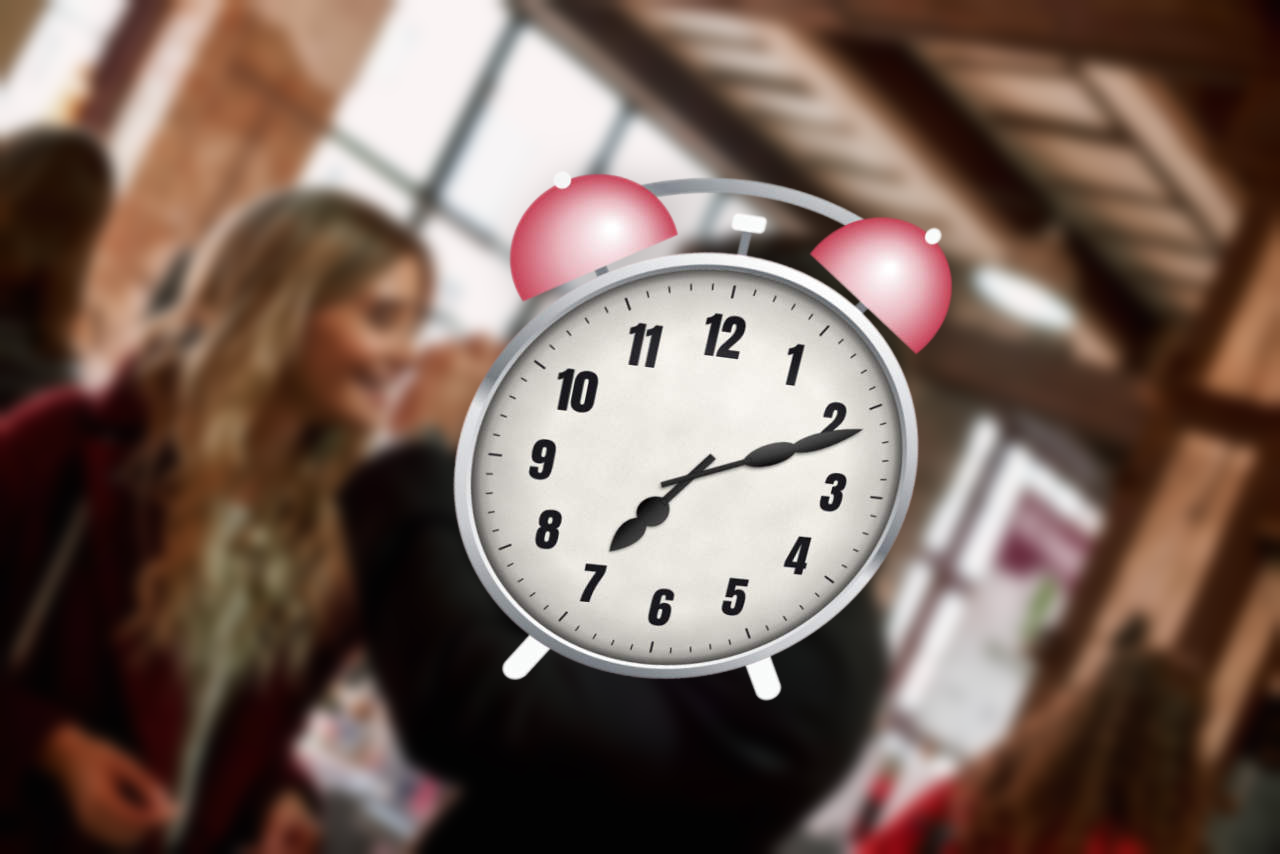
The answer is 7:11
